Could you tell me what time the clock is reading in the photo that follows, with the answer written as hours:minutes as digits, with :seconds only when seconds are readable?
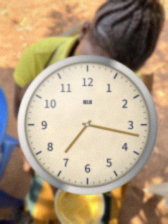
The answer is 7:17
